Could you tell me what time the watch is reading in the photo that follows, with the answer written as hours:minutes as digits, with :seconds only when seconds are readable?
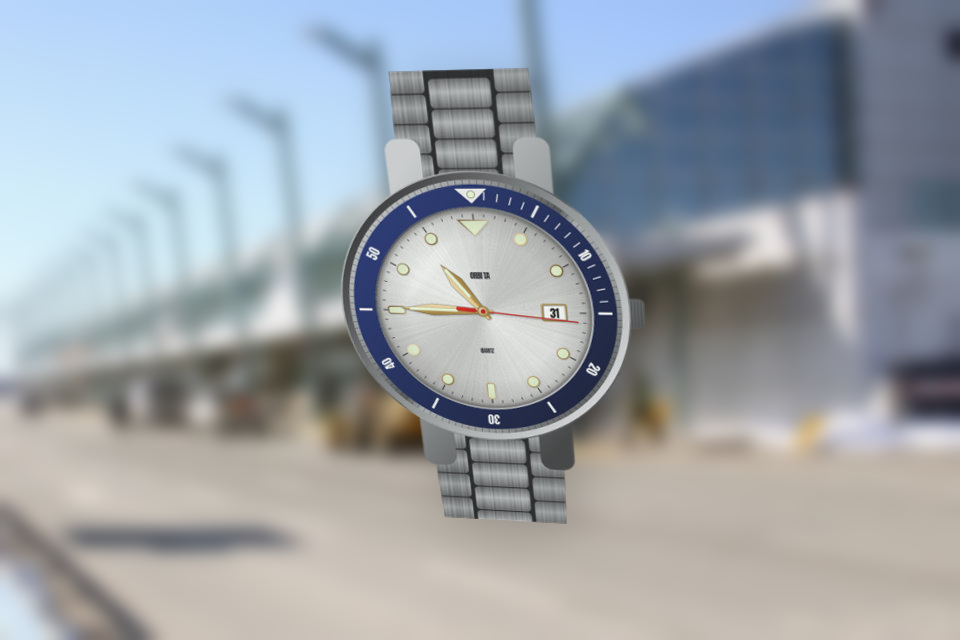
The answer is 10:45:16
